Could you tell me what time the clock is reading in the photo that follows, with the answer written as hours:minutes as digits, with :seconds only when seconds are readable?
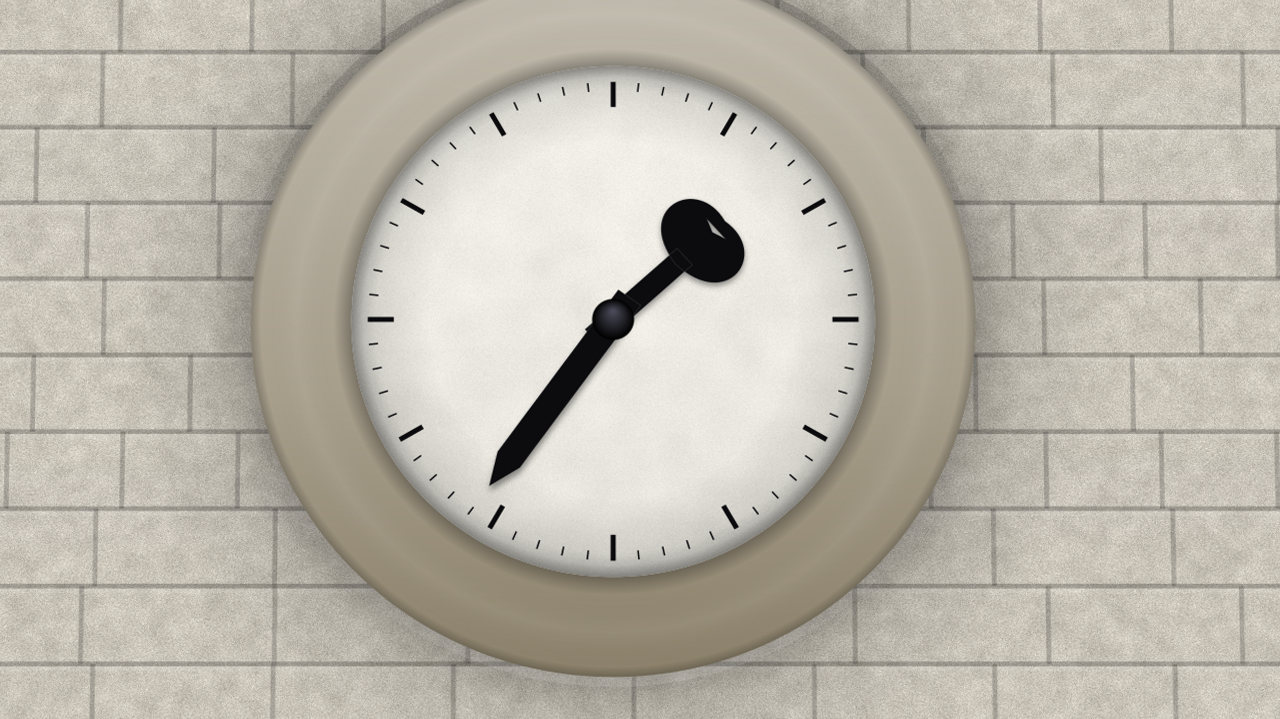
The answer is 1:36
